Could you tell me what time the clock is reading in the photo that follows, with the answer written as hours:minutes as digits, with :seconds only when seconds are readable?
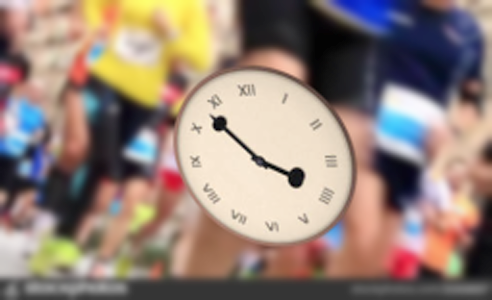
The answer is 3:53
